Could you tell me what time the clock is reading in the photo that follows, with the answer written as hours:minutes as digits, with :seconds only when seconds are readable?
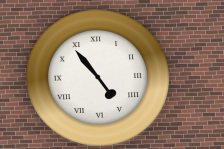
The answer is 4:54
